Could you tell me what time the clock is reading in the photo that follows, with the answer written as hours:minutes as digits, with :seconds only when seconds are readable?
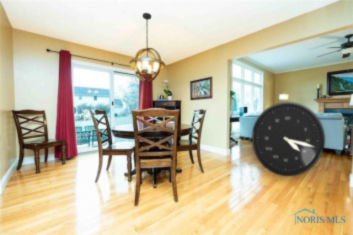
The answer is 4:17
